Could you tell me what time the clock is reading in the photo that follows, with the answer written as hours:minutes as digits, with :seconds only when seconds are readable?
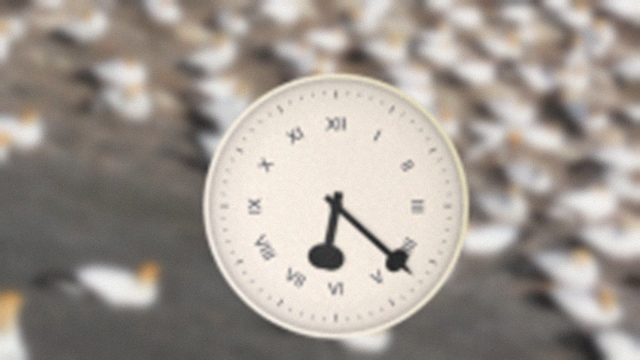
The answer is 6:22
